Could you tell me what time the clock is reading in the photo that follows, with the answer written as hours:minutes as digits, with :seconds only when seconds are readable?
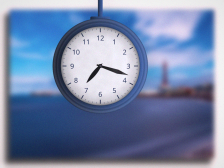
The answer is 7:18
